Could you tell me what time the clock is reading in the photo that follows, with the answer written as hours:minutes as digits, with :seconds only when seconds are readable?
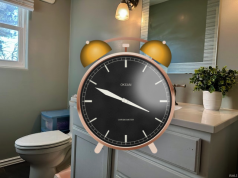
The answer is 3:49
